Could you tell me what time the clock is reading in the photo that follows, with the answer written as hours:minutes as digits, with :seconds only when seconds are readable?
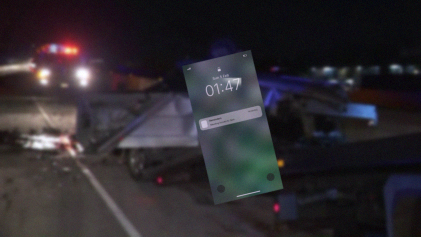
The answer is 1:47
